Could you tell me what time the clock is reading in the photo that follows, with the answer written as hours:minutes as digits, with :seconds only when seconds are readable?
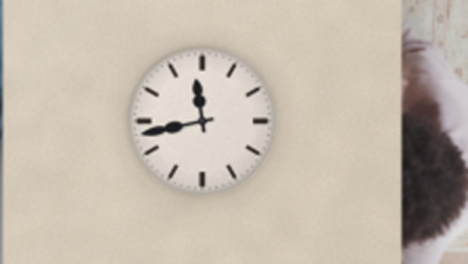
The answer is 11:43
